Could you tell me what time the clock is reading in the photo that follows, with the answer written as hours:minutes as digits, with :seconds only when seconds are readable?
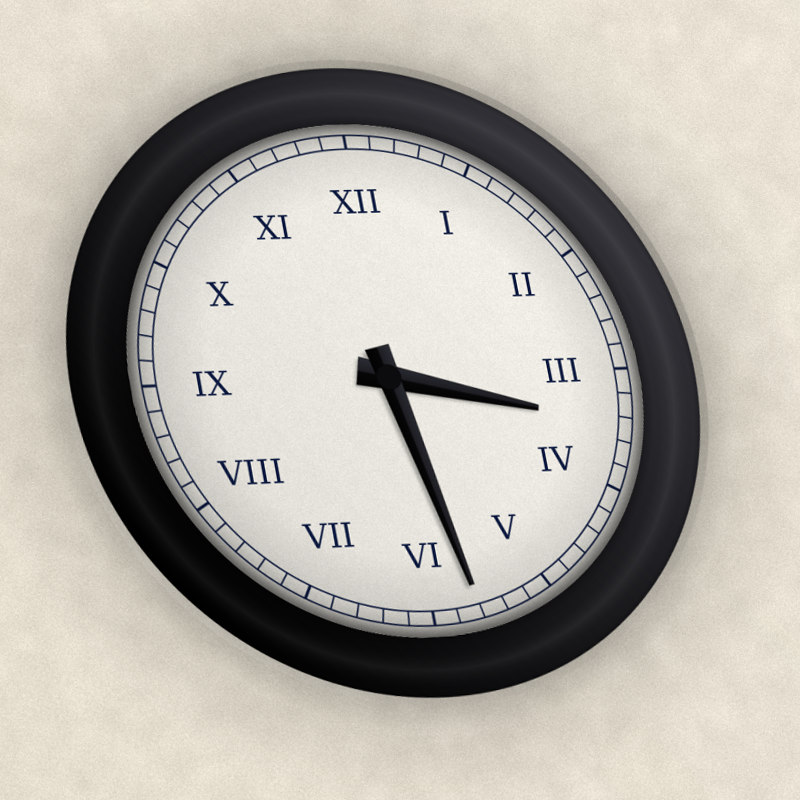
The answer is 3:28
